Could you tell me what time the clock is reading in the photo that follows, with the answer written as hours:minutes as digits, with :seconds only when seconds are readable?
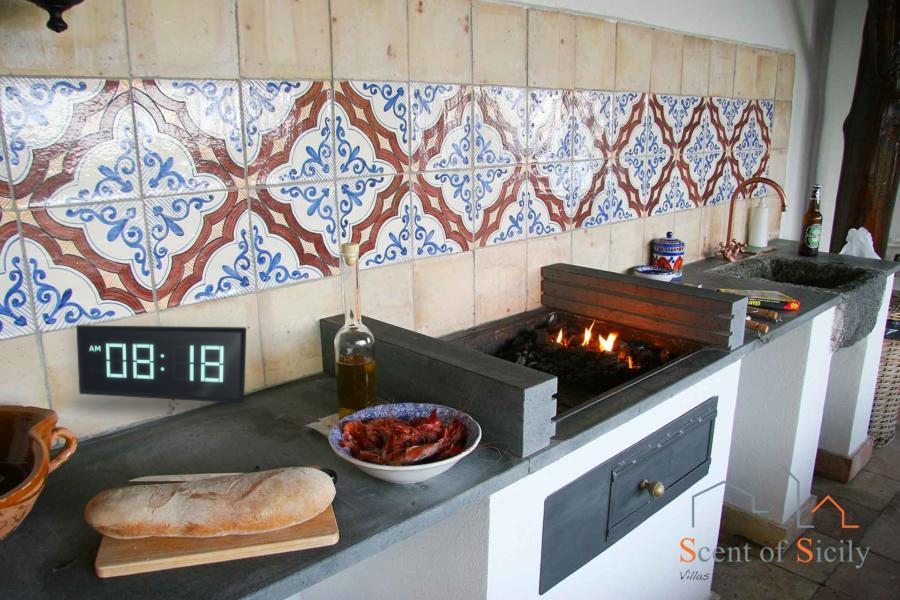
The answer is 8:18
